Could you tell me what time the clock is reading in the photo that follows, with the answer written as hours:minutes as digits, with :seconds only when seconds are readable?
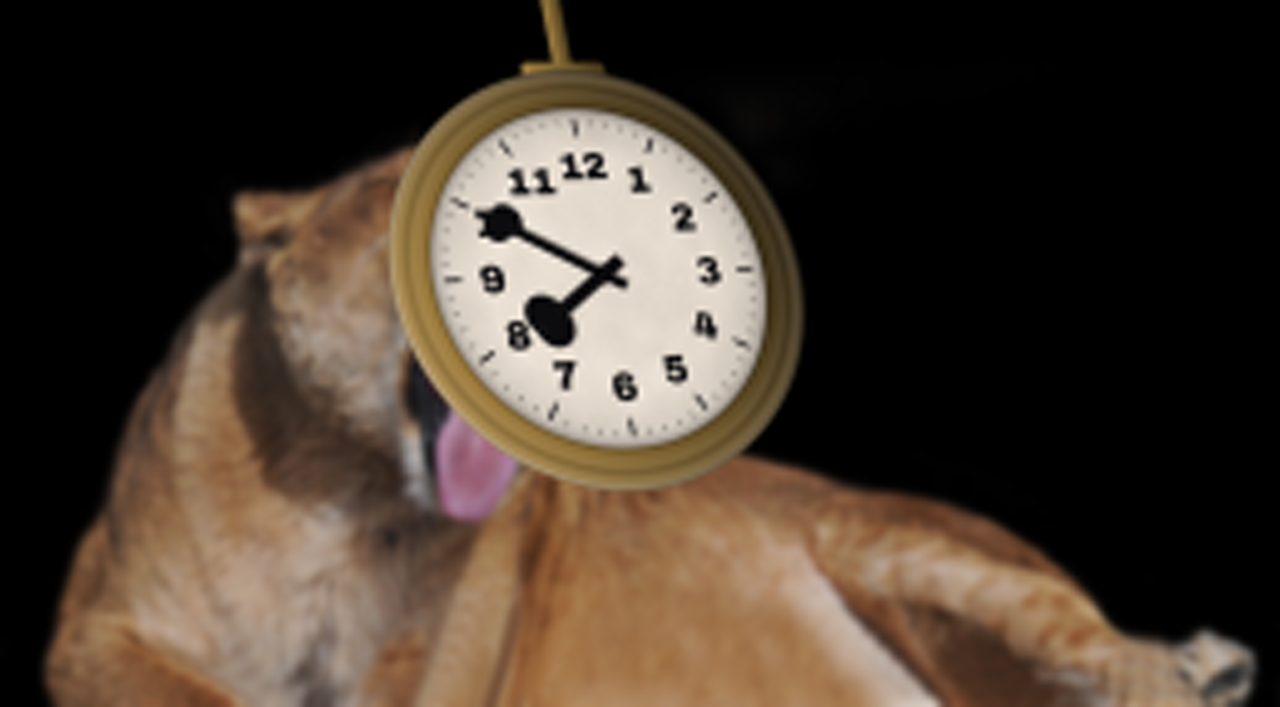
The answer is 7:50
